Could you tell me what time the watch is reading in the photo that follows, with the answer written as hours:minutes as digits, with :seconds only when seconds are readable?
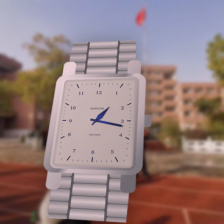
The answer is 1:17
